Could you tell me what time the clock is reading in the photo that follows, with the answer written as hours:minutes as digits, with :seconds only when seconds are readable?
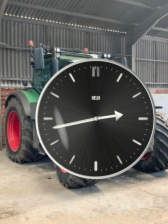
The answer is 2:43
